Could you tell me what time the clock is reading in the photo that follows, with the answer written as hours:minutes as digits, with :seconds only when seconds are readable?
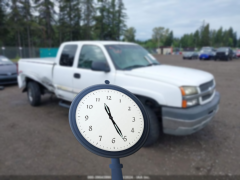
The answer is 11:26
